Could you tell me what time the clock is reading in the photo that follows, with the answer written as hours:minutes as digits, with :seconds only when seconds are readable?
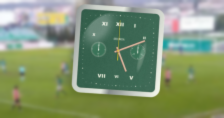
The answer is 5:11
